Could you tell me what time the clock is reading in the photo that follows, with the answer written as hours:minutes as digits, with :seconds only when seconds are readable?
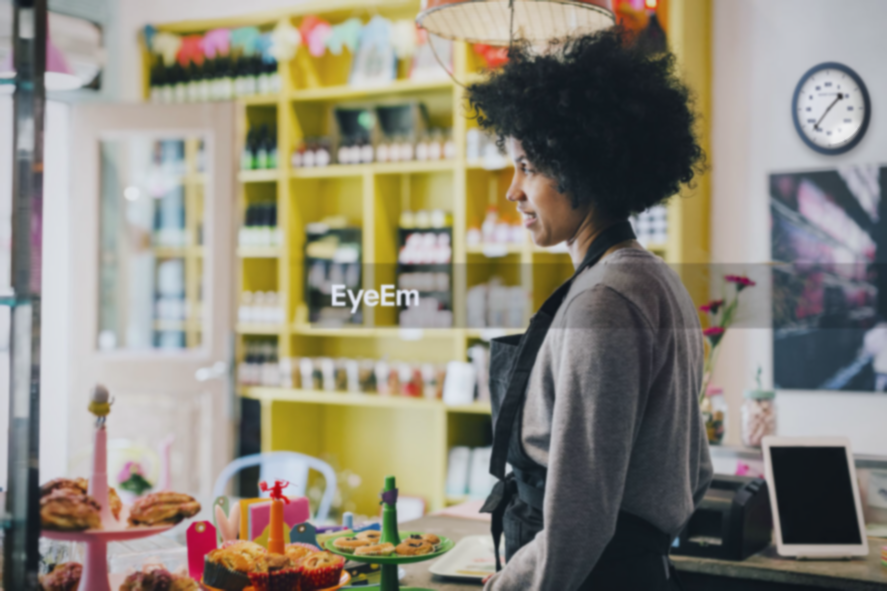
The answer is 1:37
